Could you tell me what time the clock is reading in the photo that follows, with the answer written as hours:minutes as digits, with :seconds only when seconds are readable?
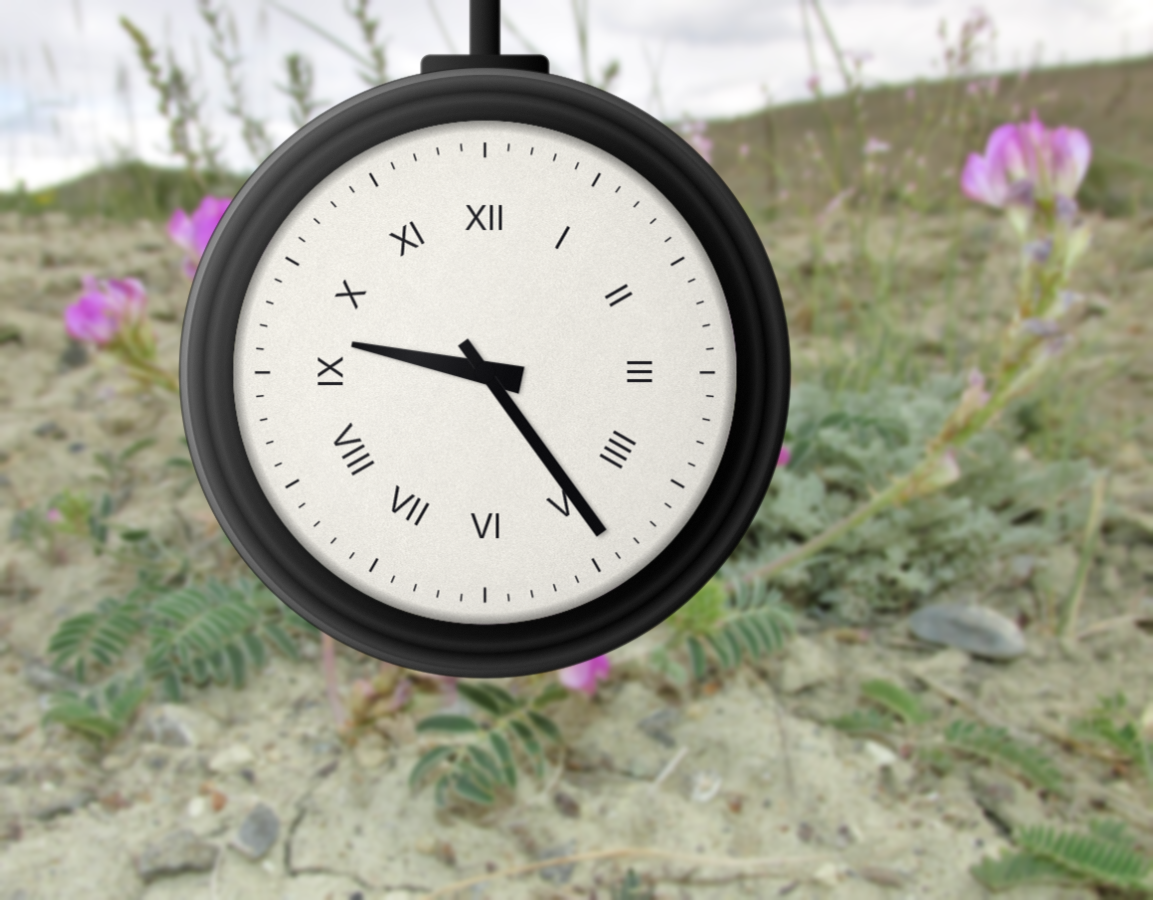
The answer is 9:24
